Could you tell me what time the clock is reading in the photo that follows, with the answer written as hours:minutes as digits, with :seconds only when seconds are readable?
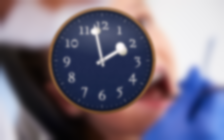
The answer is 1:58
